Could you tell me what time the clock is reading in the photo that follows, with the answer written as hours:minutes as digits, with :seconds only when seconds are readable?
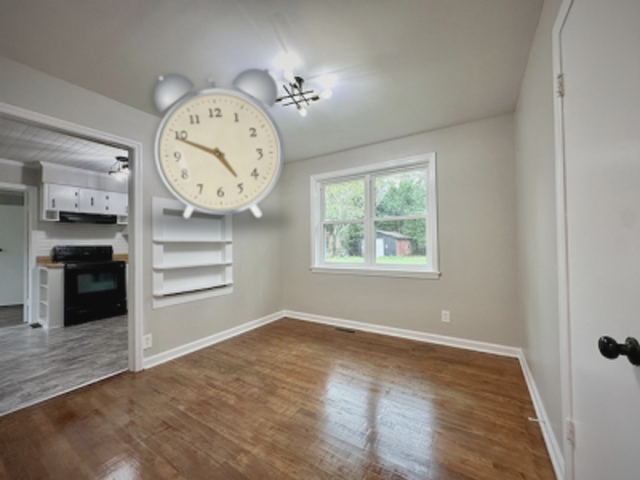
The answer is 4:49
